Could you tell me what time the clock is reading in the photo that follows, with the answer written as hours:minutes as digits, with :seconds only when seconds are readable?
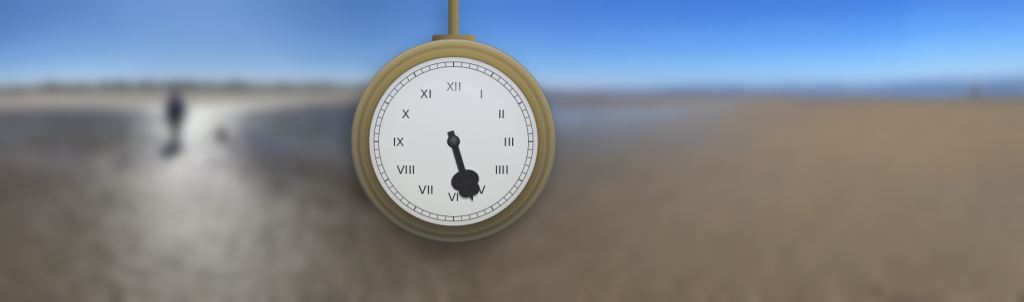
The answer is 5:27
